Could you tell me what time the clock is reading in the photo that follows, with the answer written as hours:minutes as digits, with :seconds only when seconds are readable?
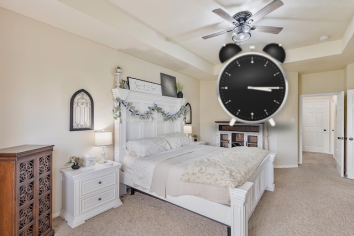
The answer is 3:15
